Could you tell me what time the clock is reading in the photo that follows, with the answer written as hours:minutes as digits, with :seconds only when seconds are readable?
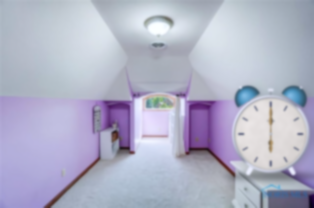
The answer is 6:00
